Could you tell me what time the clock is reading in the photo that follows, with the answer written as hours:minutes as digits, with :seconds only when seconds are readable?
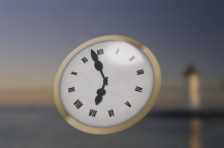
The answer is 6:58
